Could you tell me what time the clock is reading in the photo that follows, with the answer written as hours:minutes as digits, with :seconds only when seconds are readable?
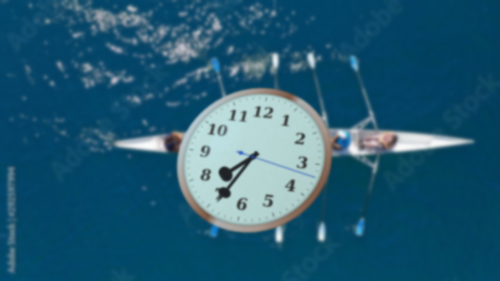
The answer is 7:34:17
